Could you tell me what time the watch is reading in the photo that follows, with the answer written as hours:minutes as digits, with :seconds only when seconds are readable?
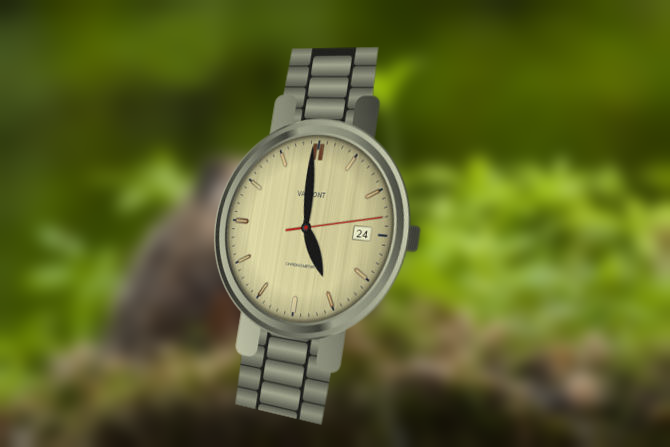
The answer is 4:59:13
